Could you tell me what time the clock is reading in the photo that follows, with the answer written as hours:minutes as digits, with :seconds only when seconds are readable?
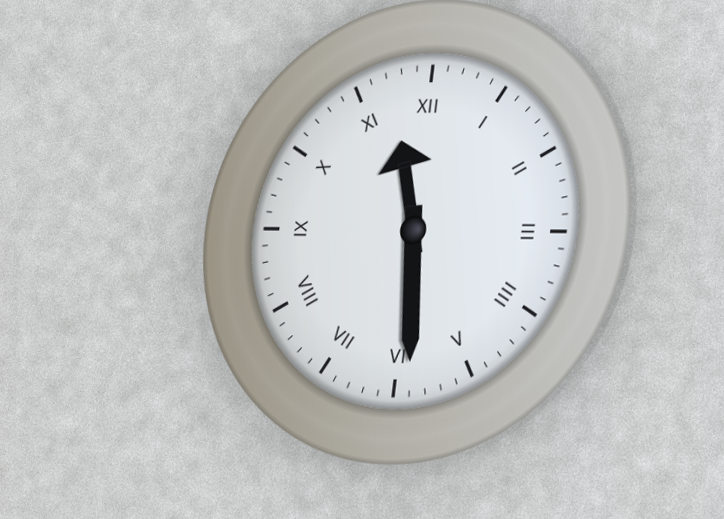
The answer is 11:29
